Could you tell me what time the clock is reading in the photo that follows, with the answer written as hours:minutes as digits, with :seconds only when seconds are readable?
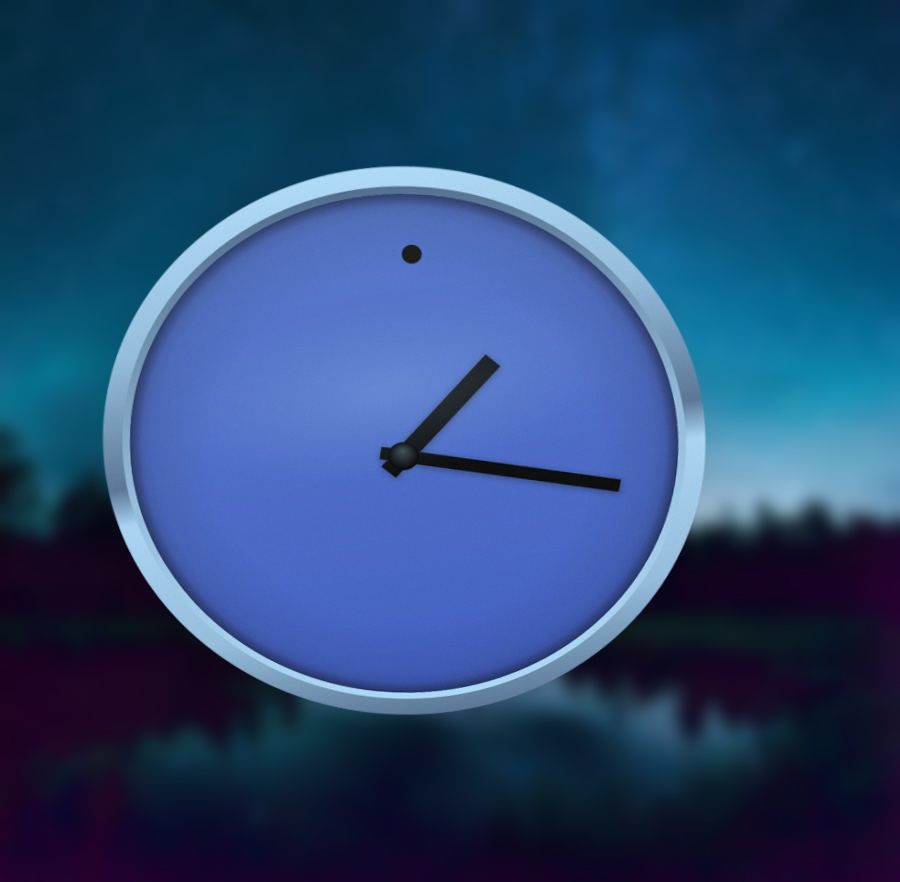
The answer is 1:16
